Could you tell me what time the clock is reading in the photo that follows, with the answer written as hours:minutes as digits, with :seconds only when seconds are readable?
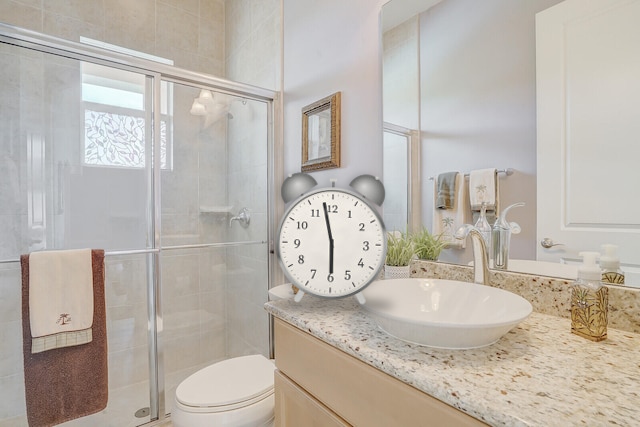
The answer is 5:58
